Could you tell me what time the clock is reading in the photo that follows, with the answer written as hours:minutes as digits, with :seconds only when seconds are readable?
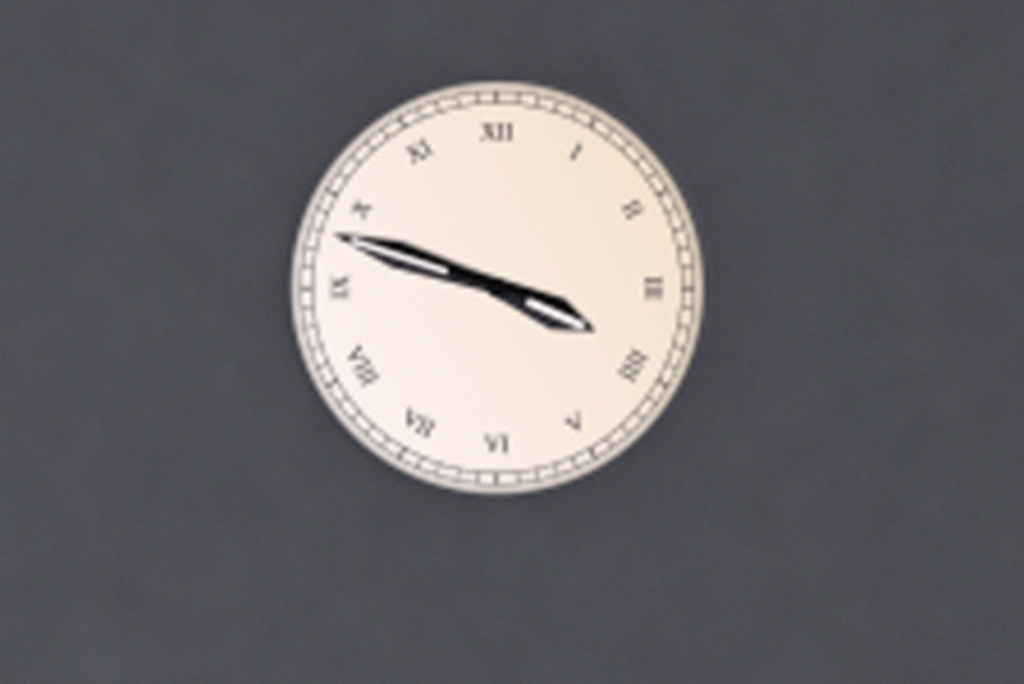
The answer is 3:48
